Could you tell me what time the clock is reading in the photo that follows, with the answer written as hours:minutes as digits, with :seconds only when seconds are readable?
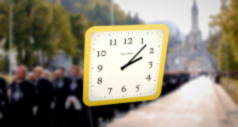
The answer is 2:07
